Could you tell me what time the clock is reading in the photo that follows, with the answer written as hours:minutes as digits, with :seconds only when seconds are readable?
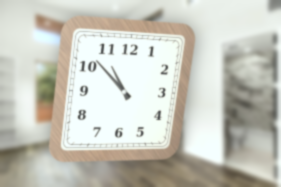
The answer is 10:52
